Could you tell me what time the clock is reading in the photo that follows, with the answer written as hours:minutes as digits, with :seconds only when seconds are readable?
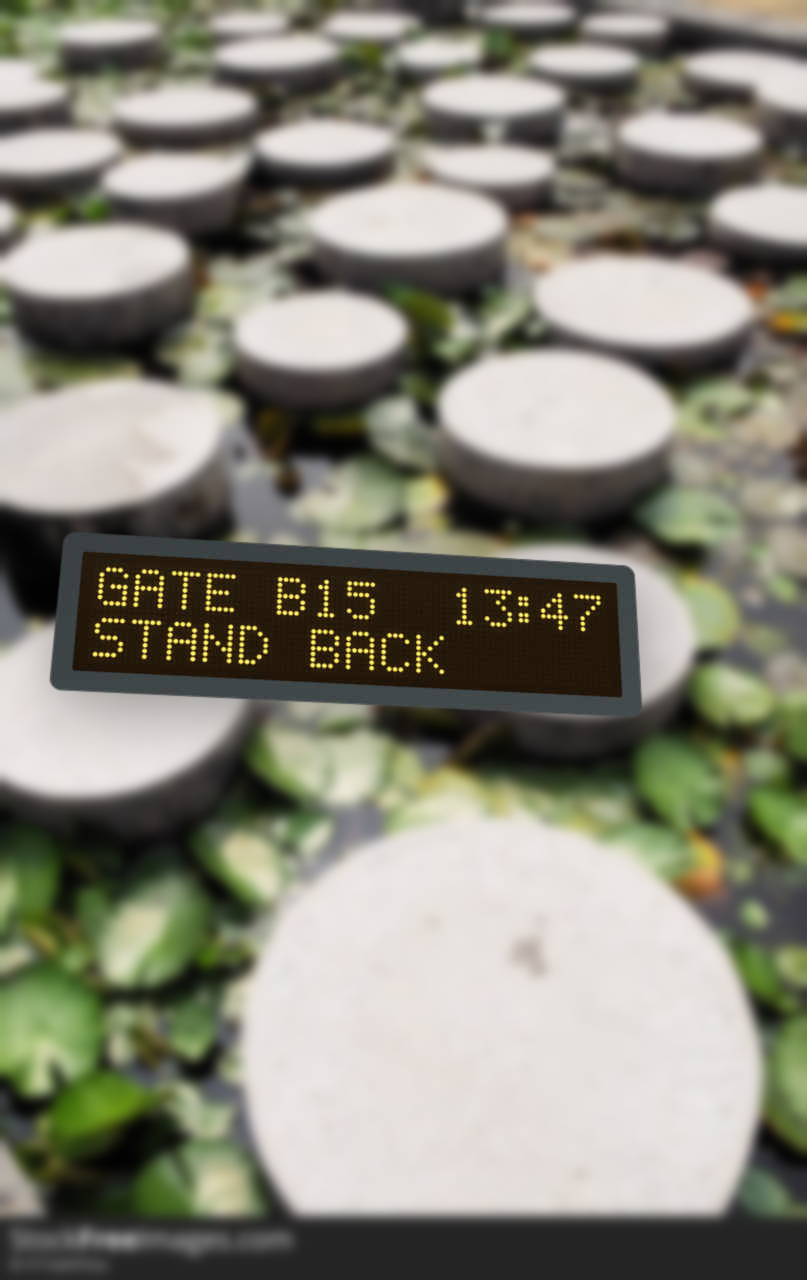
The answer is 13:47
